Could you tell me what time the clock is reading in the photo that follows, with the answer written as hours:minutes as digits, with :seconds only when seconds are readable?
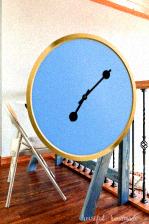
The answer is 7:08
